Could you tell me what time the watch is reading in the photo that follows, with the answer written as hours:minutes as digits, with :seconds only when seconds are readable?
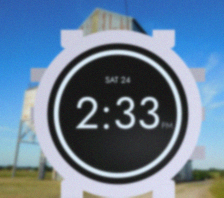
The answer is 2:33
